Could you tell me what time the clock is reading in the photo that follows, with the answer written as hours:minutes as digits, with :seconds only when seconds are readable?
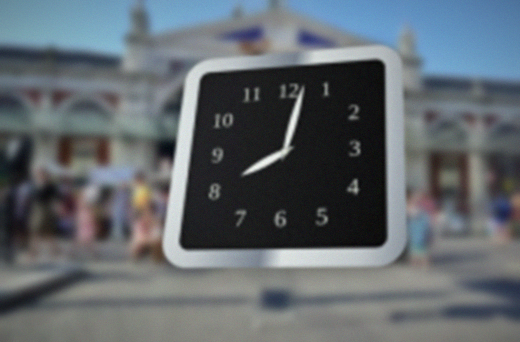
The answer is 8:02
